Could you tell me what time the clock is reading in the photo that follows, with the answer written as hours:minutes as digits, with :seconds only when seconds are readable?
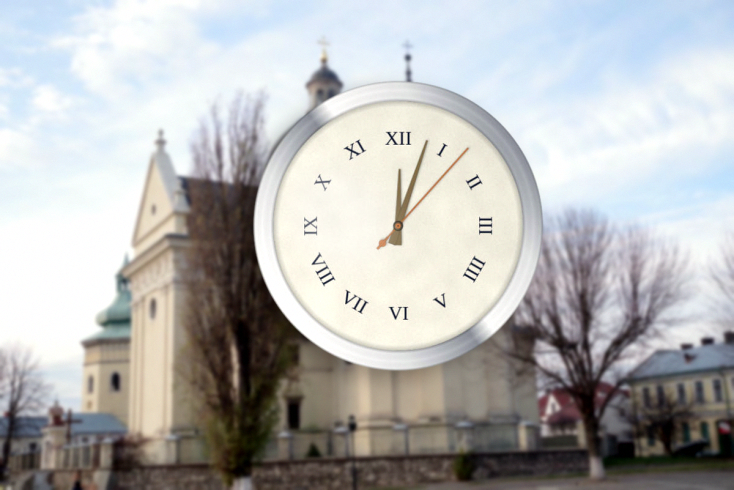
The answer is 12:03:07
